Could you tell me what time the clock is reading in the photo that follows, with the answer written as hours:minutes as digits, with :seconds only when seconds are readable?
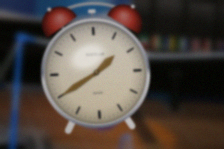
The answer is 1:40
